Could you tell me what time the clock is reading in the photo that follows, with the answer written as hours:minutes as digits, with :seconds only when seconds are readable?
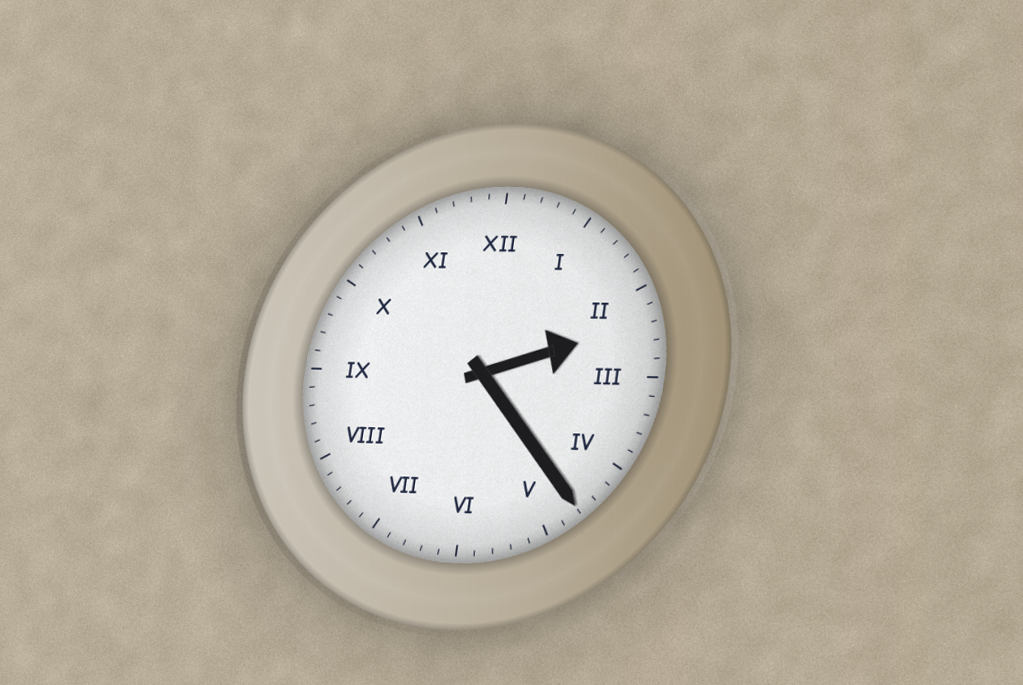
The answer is 2:23
